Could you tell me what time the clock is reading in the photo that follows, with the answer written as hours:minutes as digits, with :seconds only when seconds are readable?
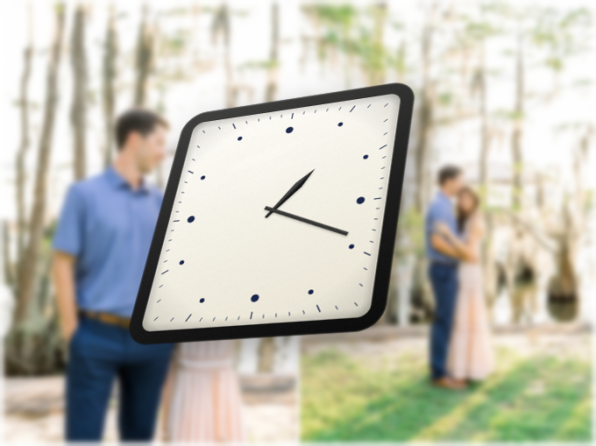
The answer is 1:19
